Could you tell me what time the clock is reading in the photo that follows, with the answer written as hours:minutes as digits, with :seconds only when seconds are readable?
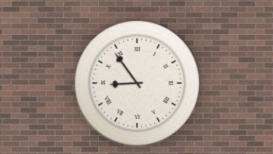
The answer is 8:54
